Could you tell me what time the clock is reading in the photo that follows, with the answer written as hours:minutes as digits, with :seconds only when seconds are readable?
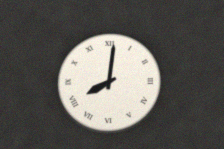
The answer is 8:01
